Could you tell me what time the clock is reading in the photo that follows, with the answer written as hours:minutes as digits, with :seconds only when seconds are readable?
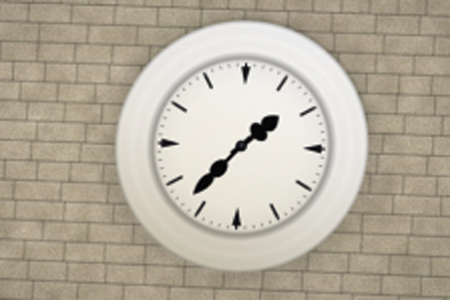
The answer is 1:37
